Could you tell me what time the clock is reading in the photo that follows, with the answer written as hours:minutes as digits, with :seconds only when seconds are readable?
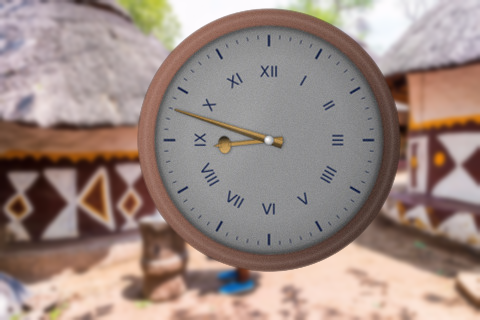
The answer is 8:48
